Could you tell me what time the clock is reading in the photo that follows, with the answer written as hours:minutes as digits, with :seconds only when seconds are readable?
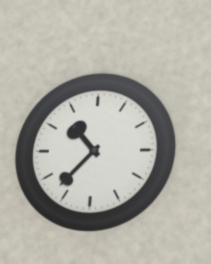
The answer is 10:37
